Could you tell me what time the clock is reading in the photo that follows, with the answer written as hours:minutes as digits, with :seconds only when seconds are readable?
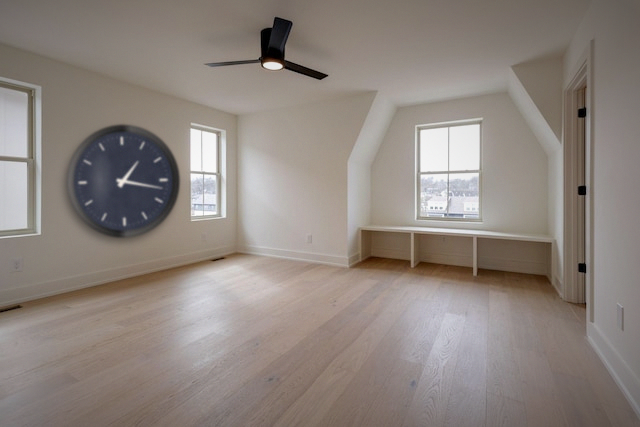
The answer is 1:17
